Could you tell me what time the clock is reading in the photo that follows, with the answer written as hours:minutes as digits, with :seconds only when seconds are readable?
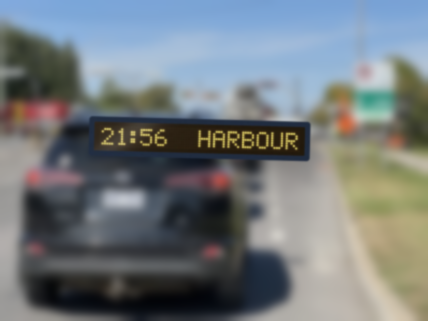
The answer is 21:56
